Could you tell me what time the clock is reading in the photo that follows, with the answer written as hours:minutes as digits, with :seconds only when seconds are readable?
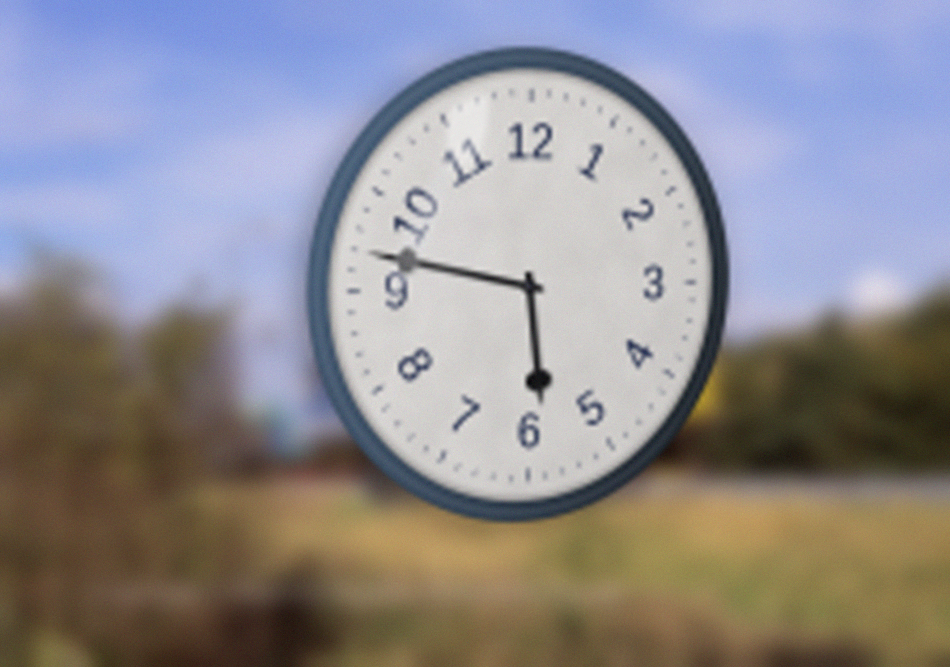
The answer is 5:47
